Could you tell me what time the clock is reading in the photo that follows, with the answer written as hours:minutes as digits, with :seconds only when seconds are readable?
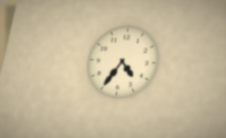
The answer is 4:35
